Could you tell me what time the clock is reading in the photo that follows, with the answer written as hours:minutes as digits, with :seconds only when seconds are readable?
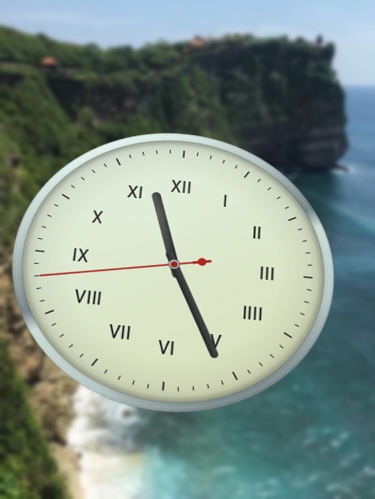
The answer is 11:25:43
